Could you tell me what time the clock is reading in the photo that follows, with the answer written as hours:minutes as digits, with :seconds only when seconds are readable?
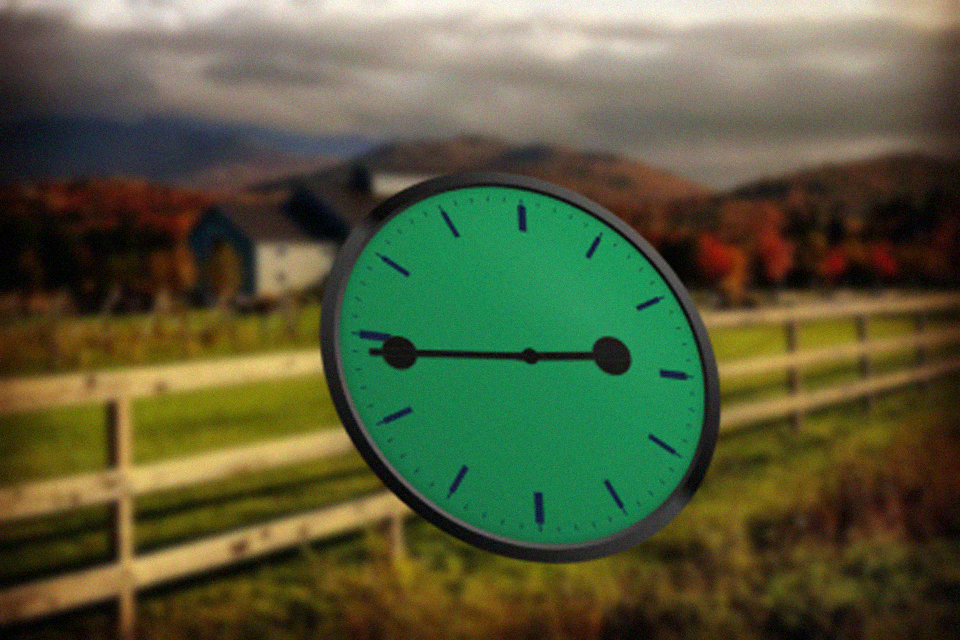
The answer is 2:44
